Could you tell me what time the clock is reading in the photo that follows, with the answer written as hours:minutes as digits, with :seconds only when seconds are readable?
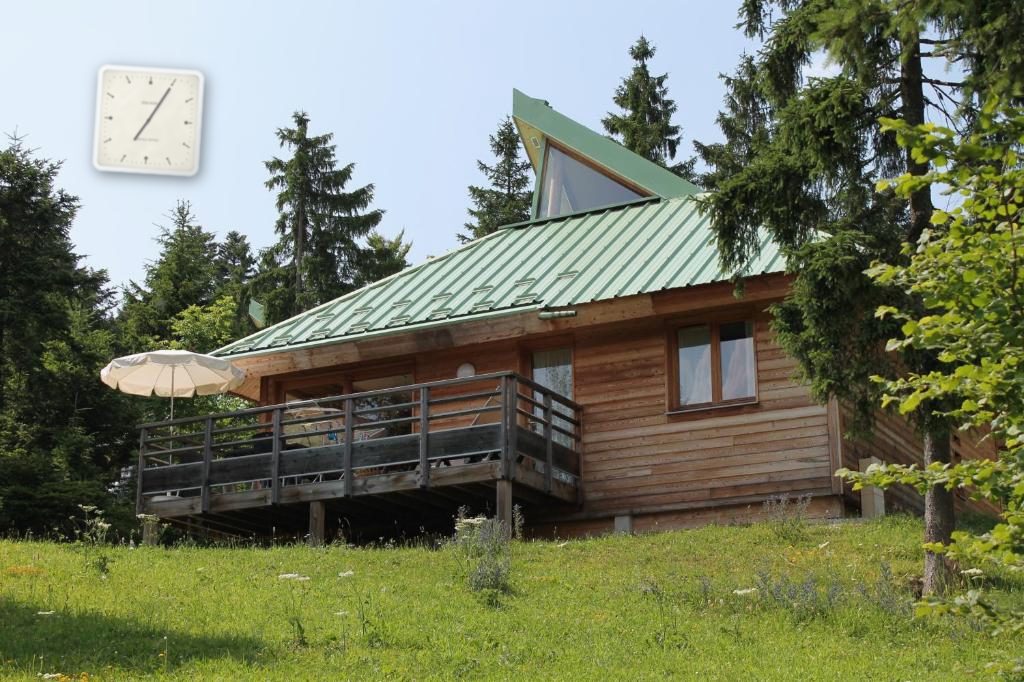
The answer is 7:05
